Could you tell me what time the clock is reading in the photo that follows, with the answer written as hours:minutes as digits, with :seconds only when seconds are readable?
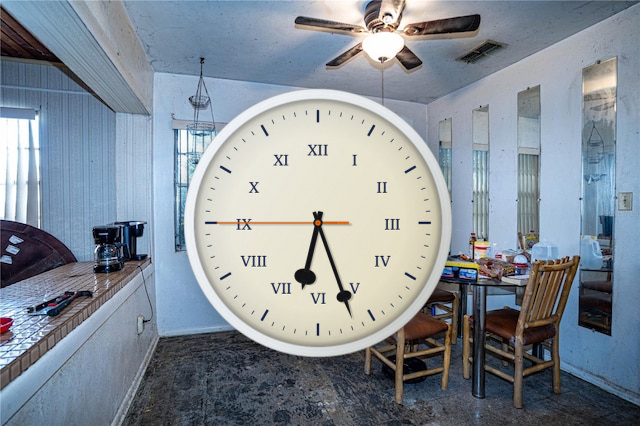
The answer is 6:26:45
